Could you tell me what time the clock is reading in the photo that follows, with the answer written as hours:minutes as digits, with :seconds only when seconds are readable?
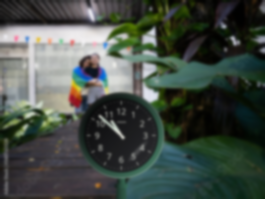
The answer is 10:52
